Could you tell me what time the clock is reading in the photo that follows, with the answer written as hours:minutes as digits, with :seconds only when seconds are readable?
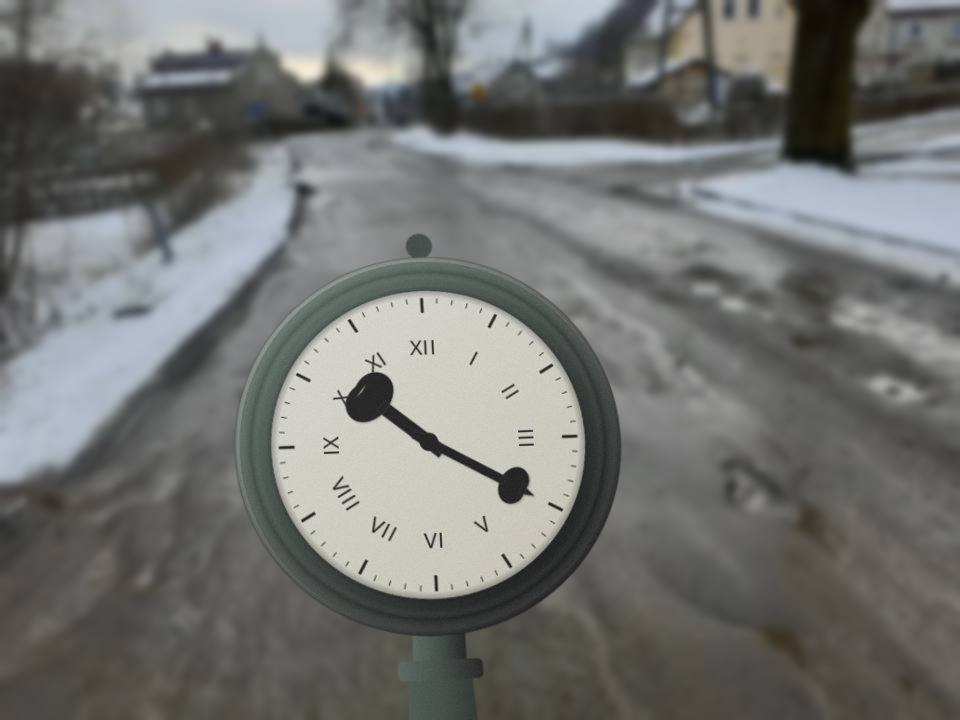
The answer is 10:20
